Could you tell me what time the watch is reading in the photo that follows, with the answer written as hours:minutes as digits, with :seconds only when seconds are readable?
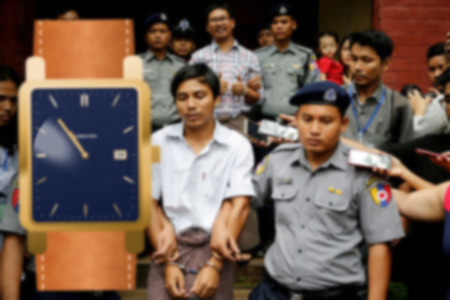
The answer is 10:54
